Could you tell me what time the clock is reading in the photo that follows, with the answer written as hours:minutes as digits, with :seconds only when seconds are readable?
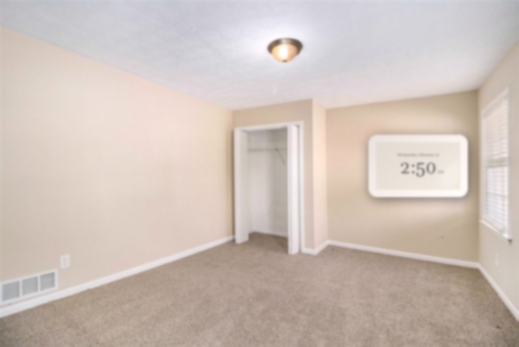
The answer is 2:50
